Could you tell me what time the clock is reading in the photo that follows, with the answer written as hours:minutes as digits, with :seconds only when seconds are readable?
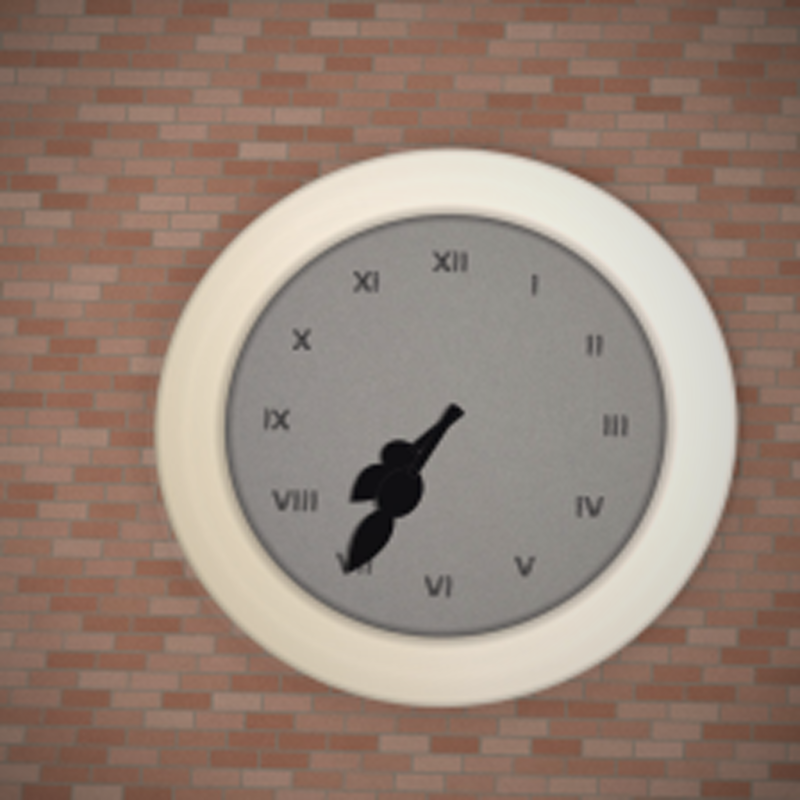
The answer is 7:35
